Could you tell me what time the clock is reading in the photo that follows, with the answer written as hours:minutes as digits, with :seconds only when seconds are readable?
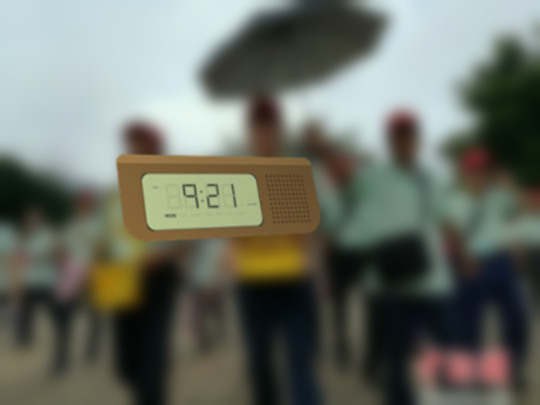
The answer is 9:21
